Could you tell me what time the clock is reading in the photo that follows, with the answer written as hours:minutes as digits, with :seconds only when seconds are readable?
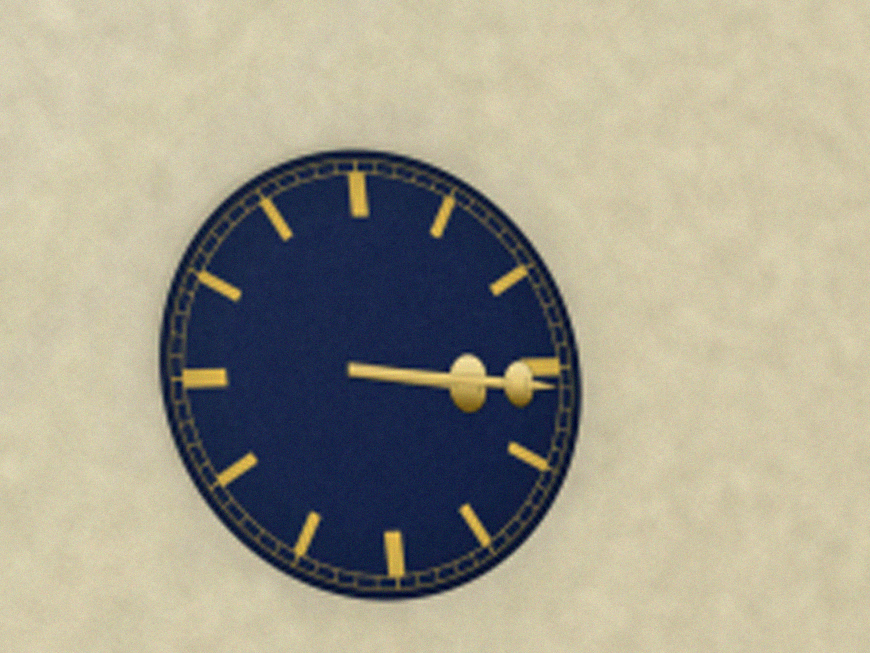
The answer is 3:16
